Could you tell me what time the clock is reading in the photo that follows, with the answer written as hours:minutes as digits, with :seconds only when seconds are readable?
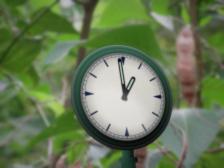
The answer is 12:59
